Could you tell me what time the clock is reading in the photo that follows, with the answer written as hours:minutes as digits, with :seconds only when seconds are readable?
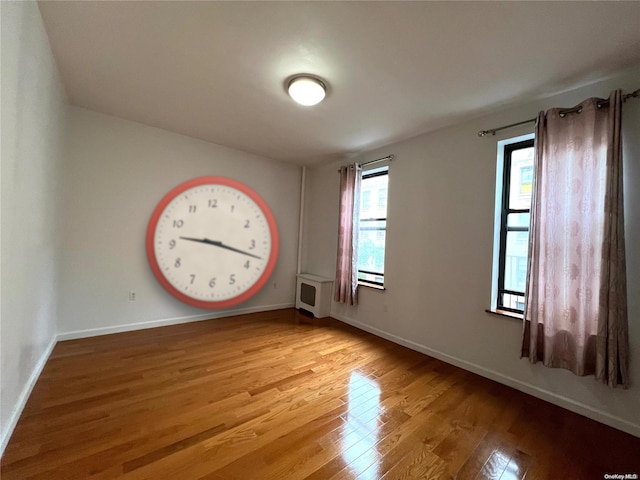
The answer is 9:18
